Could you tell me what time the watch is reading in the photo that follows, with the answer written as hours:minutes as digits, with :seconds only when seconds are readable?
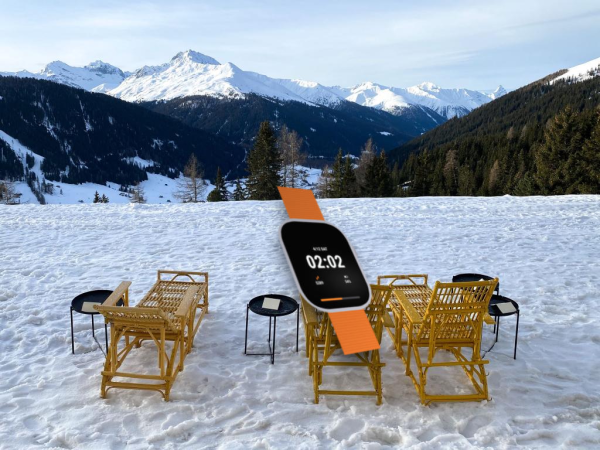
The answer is 2:02
